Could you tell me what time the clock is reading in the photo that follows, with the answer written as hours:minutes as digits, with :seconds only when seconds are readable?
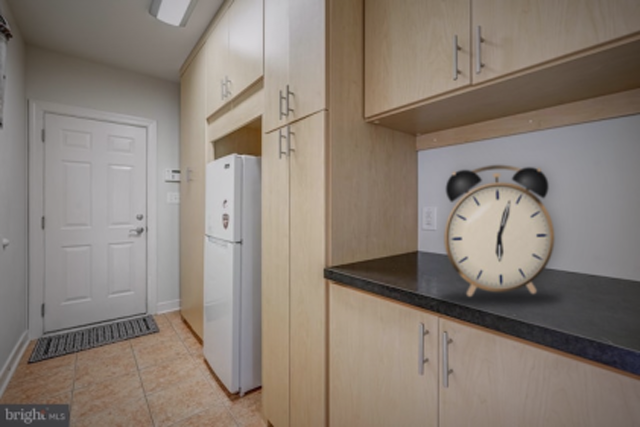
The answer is 6:03
